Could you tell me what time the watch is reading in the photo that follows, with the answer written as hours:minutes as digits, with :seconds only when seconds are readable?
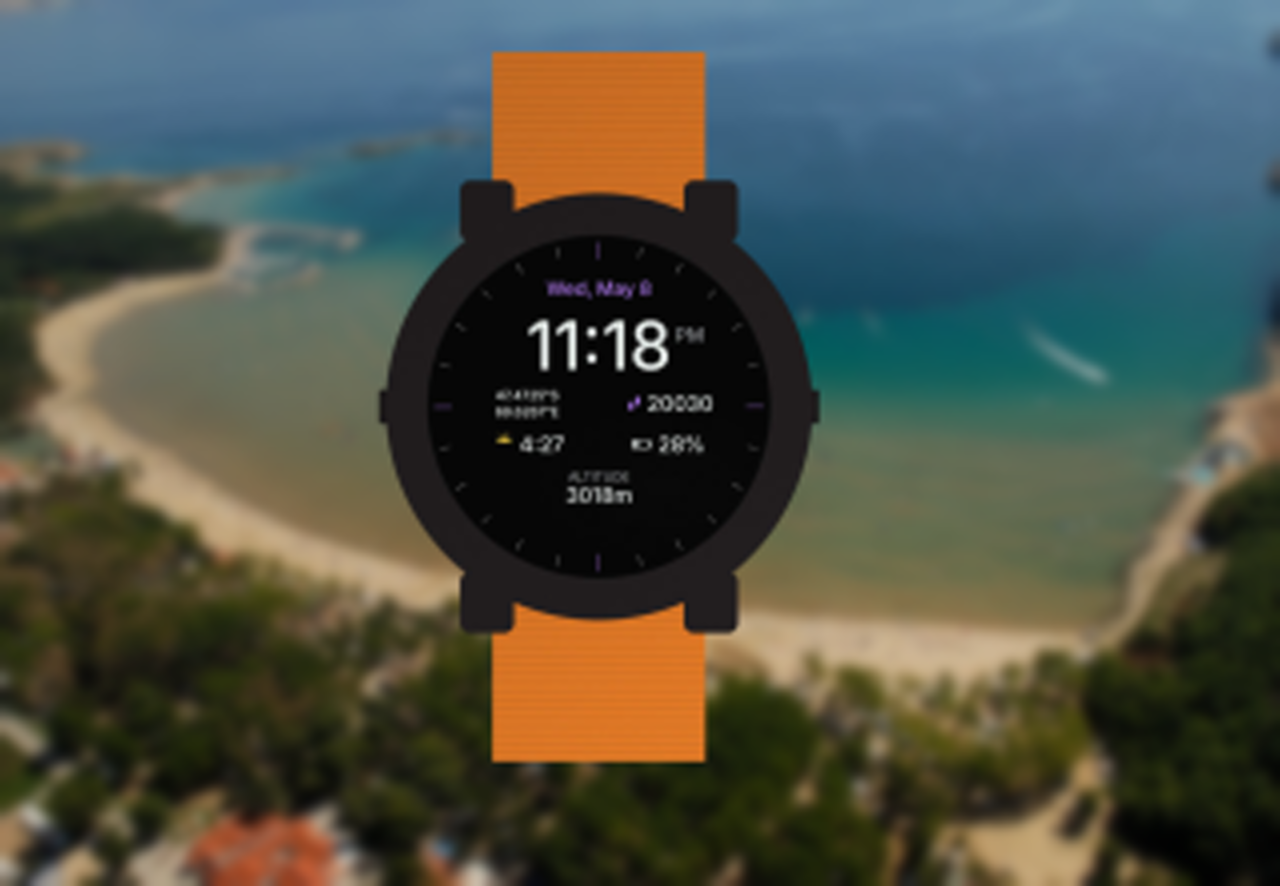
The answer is 11:18
